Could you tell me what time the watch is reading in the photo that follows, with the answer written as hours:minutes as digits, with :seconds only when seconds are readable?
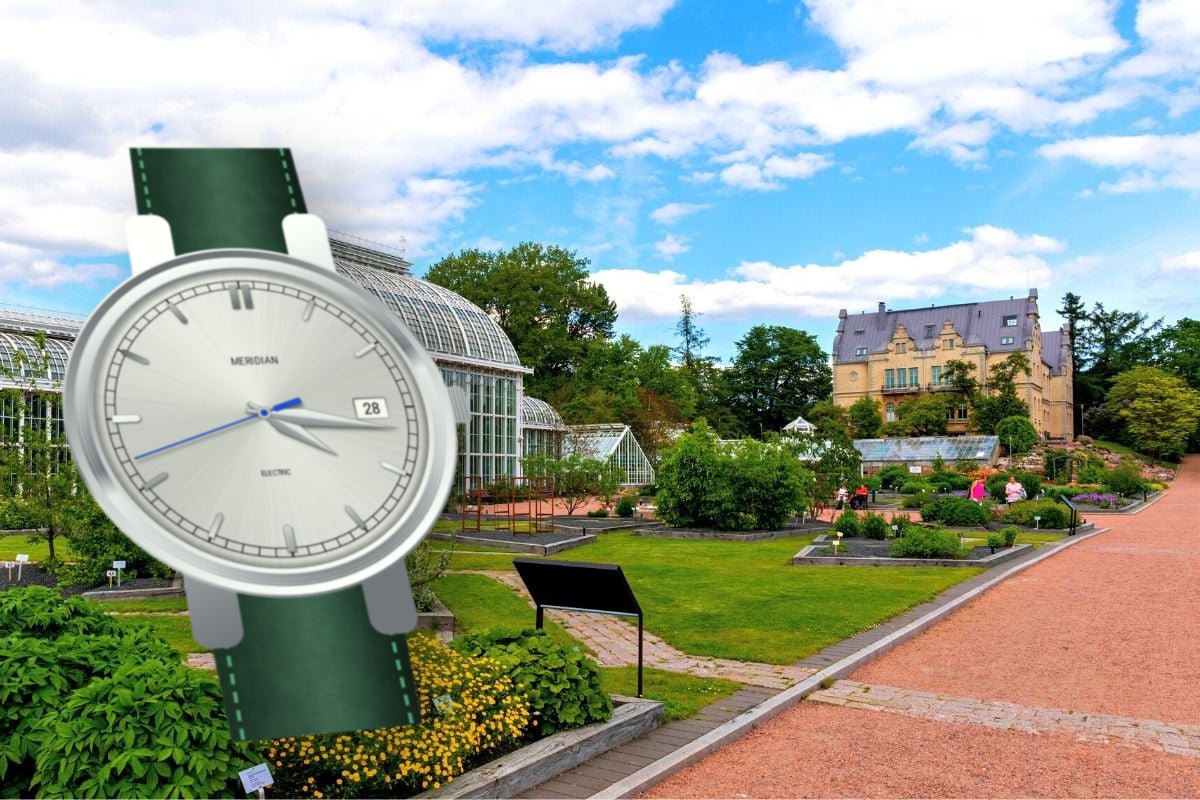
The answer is 4:16:42
